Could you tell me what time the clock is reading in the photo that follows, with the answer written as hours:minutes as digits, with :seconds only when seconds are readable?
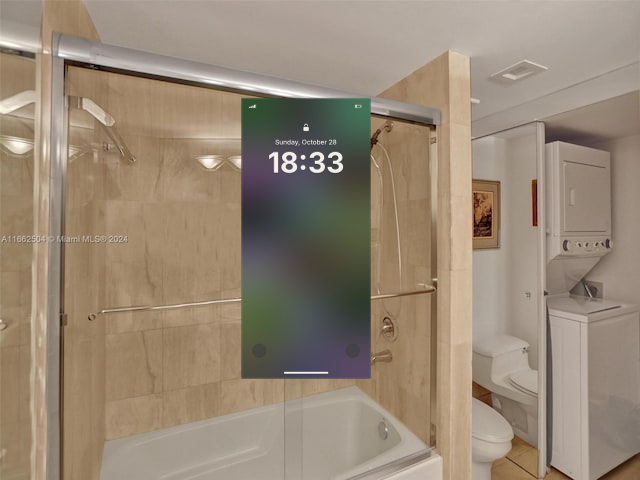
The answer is 18:33
